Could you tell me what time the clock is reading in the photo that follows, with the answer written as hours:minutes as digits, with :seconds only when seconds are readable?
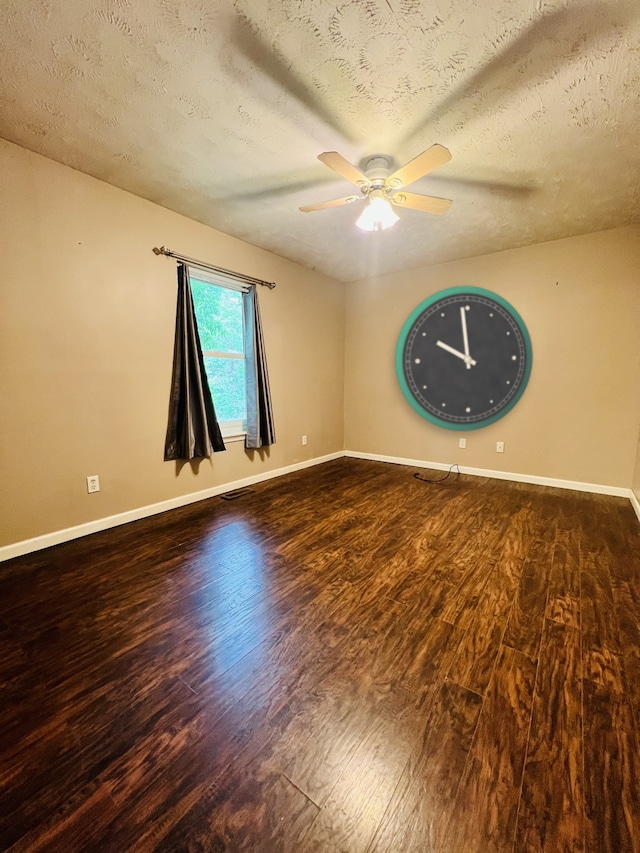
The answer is 9:59
